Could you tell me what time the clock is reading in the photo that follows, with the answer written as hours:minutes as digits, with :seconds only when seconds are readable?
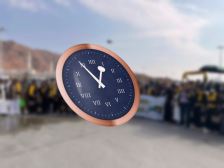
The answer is 12:55
